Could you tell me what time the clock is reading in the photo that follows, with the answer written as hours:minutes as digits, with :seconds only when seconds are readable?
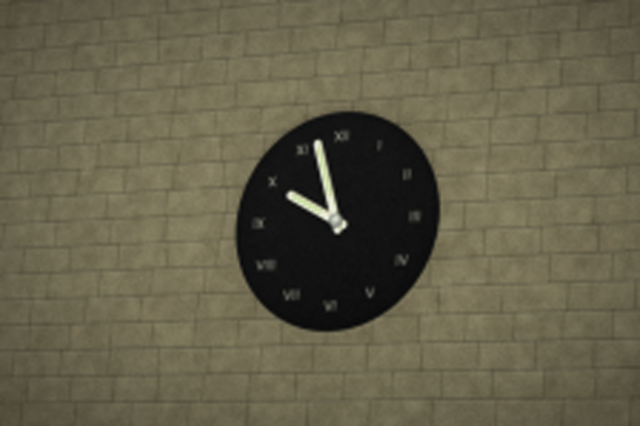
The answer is 9:57
